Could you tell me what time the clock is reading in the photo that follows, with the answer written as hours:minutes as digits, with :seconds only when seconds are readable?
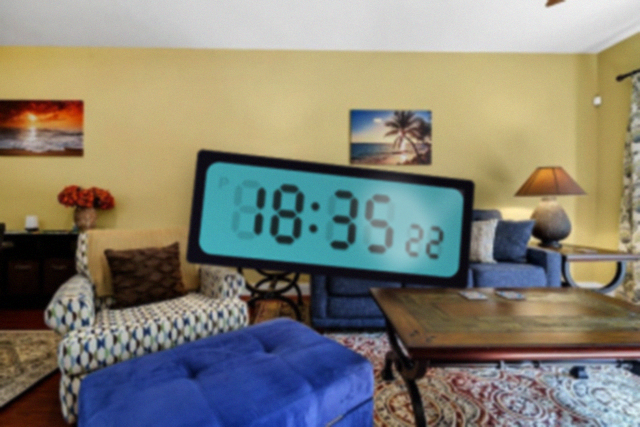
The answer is 18:35:22
